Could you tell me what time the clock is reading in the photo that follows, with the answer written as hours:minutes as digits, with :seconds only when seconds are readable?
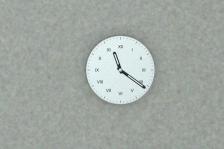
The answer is 11:21
